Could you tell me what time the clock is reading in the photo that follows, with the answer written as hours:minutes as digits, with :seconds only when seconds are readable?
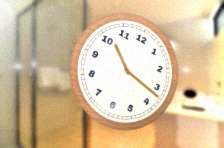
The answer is 10:17
